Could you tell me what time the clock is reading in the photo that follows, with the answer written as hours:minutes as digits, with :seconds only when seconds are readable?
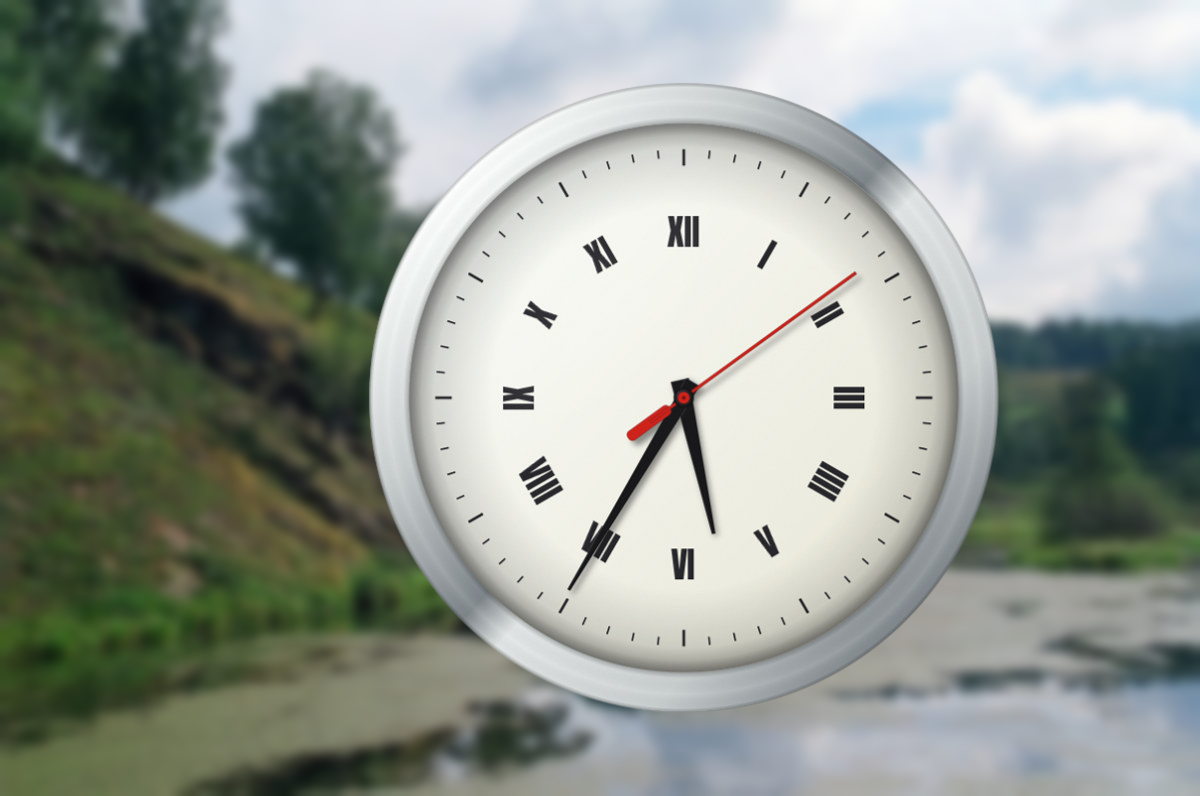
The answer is 5:35:09
